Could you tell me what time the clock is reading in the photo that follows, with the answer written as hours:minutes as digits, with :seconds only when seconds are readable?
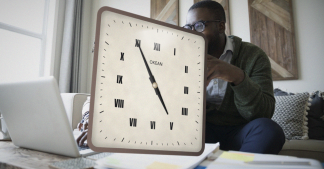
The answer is 4:55
